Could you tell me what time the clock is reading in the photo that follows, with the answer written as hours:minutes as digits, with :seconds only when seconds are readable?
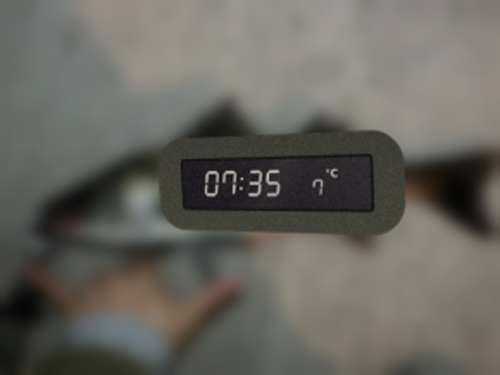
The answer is 7:35
